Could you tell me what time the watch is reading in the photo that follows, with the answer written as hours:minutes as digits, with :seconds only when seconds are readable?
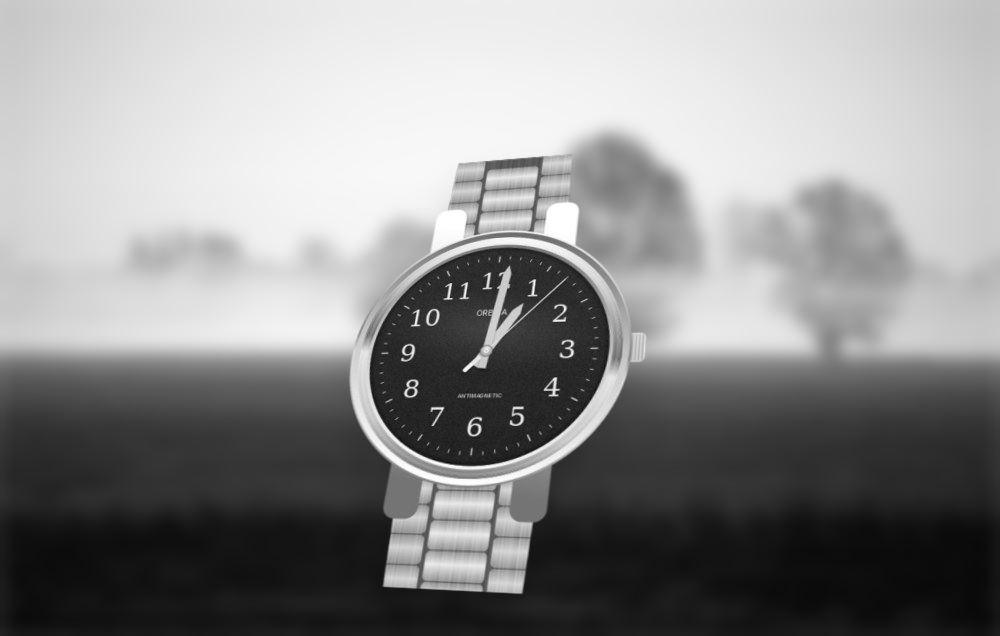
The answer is 1:01:07
